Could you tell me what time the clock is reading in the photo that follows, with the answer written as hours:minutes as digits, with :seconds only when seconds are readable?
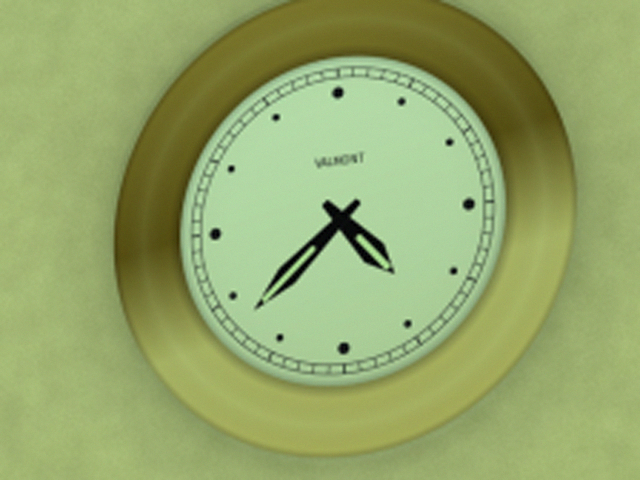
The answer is 4:38
